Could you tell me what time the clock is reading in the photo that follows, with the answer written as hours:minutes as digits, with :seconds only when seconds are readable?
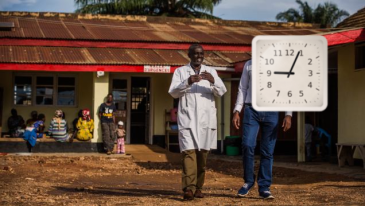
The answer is 9:04
